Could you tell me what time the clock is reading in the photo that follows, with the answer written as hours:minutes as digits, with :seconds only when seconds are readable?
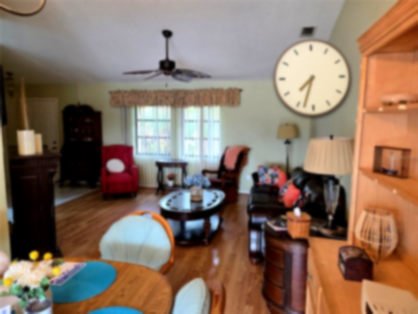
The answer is 7:33
